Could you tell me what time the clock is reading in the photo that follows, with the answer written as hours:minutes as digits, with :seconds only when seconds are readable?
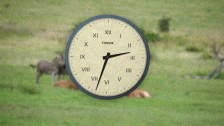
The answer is 2:33
